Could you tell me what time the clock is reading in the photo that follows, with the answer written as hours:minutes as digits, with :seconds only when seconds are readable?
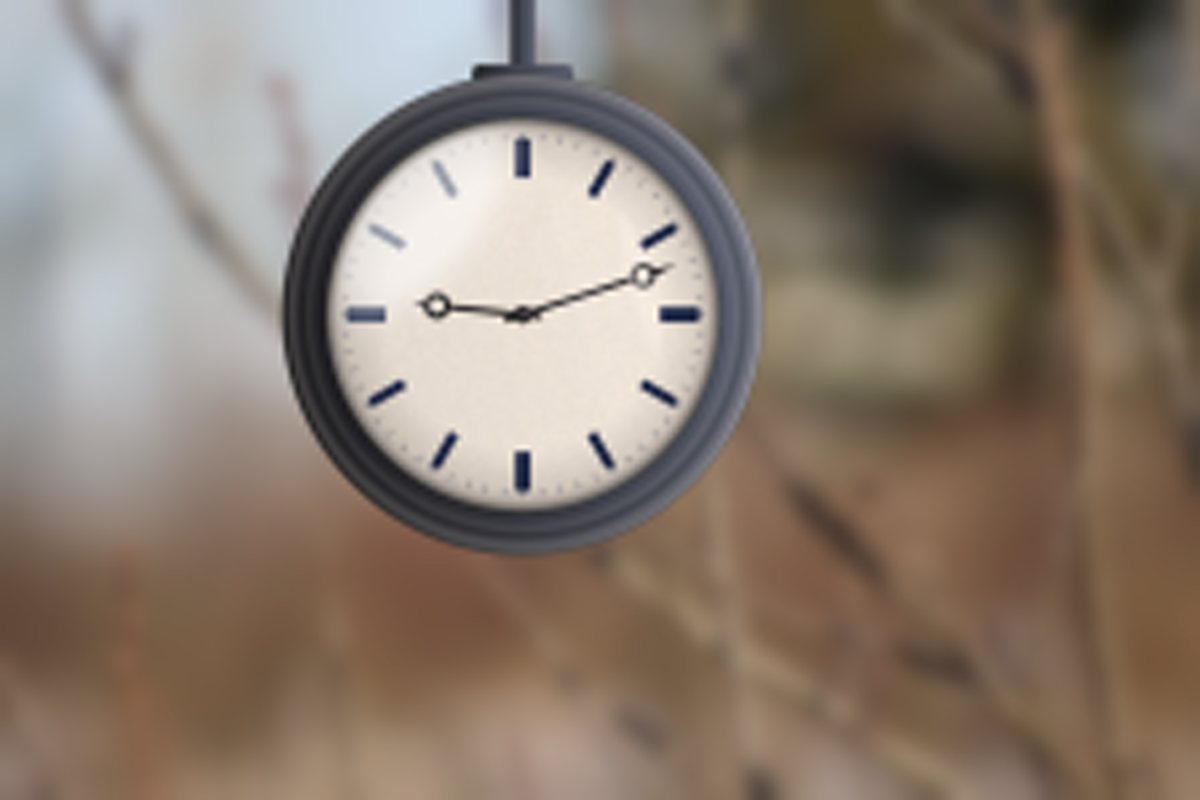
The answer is 9:12
